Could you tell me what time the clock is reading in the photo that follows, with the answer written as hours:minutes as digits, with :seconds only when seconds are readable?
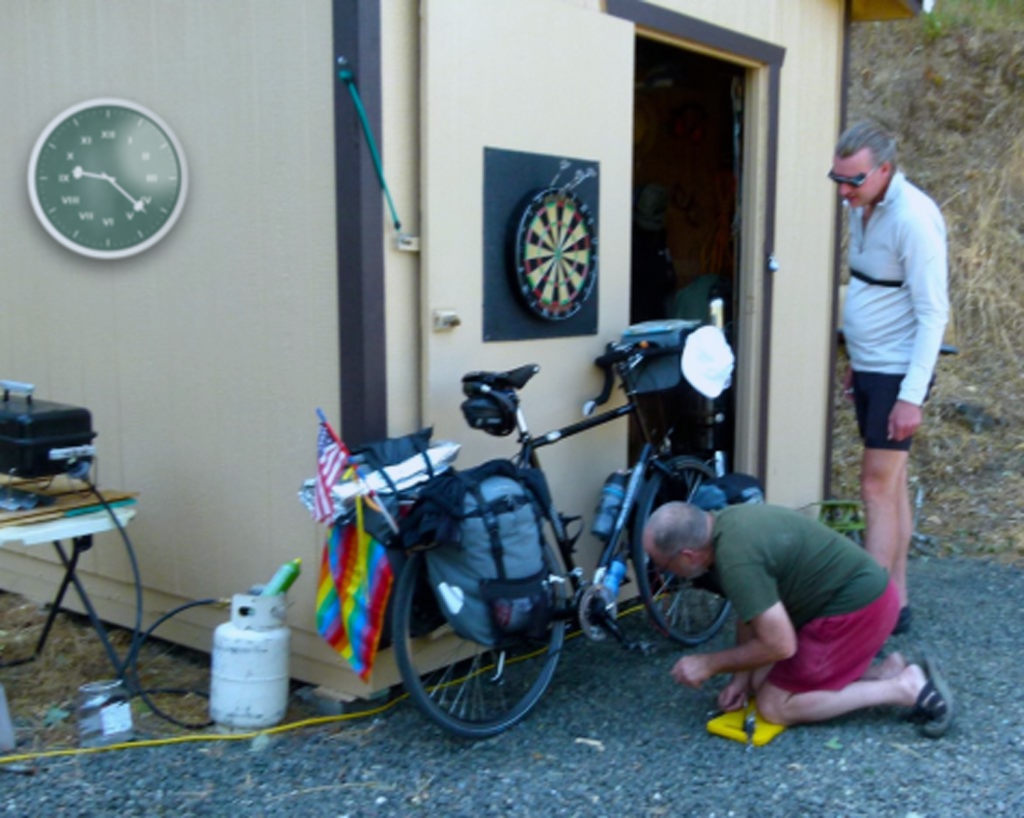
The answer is 9:22
